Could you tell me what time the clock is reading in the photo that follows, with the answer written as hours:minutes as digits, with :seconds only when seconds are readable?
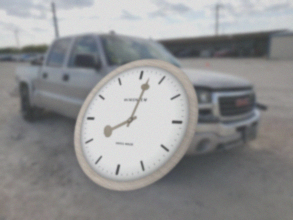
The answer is 8:02
